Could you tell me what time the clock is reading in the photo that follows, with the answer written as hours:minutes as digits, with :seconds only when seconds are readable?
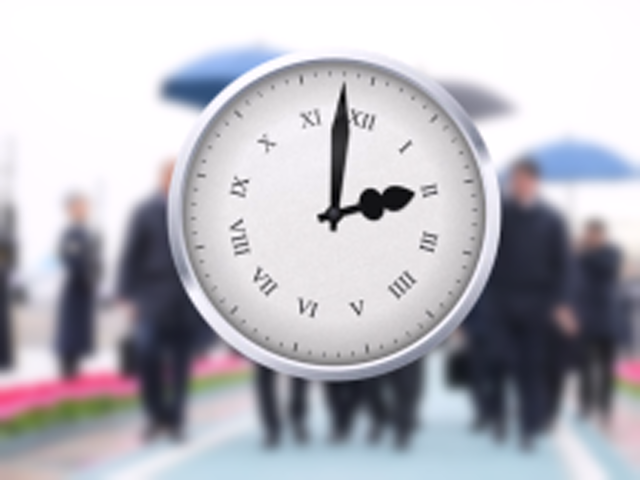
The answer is 1:58
